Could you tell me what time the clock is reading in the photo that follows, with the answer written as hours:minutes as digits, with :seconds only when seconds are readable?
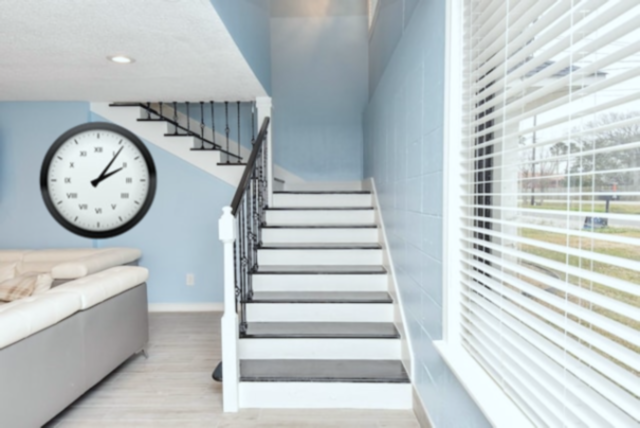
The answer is 2:06
